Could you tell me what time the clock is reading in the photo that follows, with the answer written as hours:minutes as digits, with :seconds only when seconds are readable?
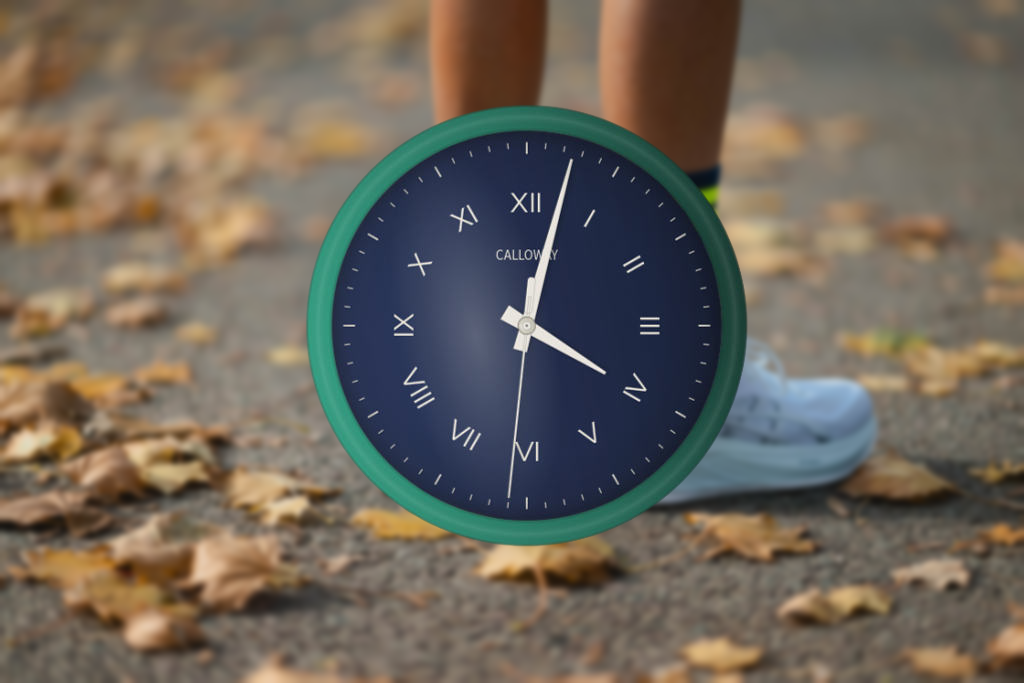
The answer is 4:02:31
